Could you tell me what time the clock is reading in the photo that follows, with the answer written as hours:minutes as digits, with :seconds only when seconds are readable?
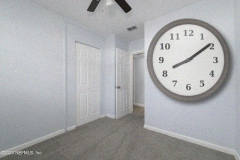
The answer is 8:09
